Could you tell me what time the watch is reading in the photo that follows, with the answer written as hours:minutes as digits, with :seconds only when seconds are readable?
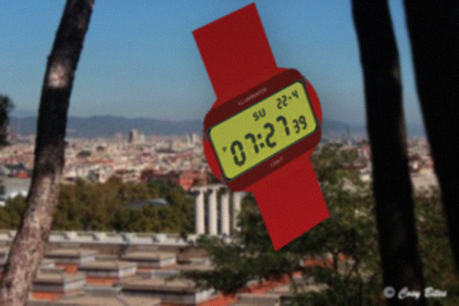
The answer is 7:27:39
